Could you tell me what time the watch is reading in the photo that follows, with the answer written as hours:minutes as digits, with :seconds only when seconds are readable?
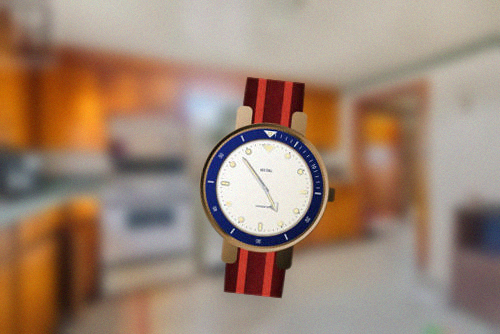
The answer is 4:53
